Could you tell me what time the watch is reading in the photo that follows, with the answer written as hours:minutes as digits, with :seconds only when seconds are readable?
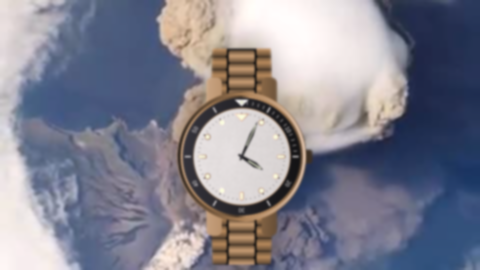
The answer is 4:04
